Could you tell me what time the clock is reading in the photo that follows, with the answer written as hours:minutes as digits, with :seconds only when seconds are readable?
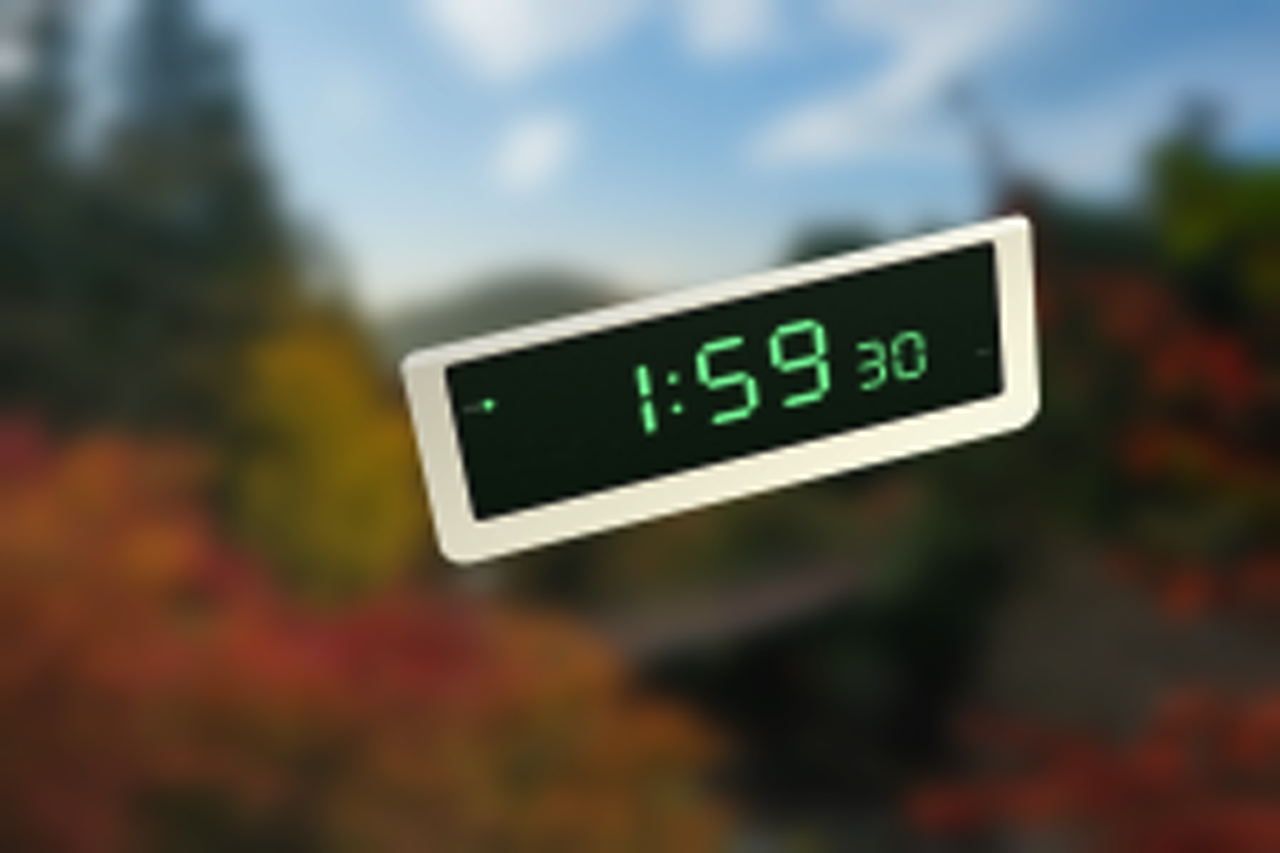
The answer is 1:59:30
